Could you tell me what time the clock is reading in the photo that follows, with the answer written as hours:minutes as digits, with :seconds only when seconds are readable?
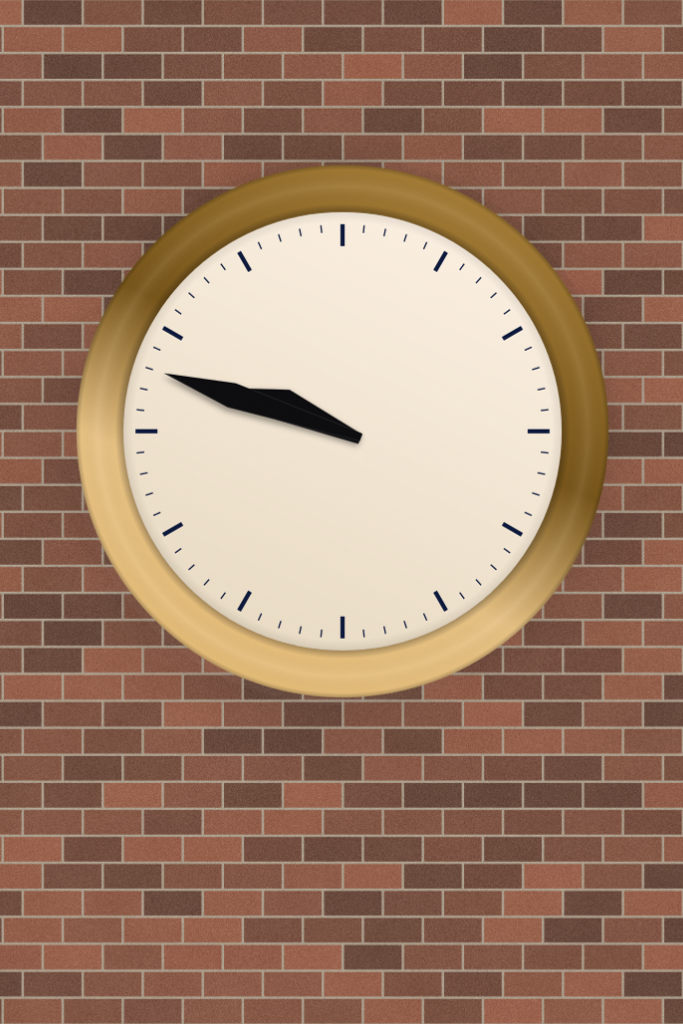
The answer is 9:48
